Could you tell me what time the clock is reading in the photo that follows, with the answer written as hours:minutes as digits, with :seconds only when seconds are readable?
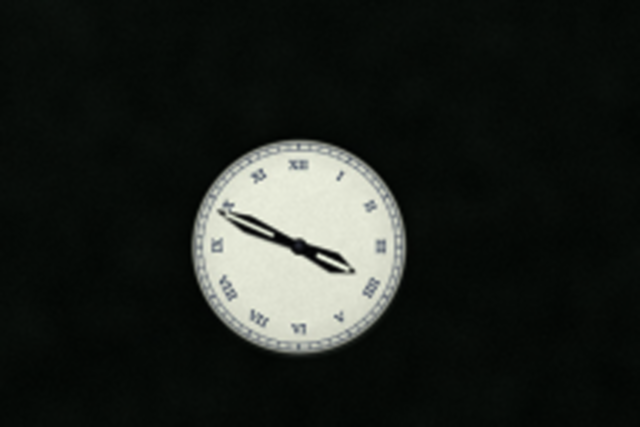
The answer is 3:49
